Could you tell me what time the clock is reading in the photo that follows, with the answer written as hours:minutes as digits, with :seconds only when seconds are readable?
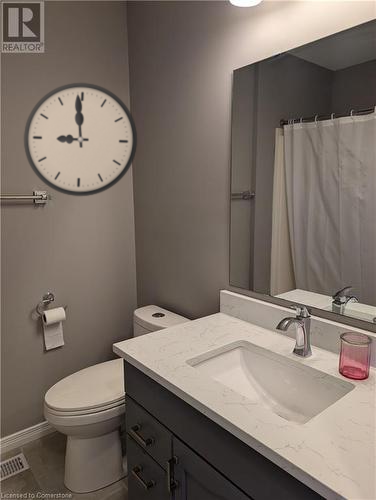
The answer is 8:59
